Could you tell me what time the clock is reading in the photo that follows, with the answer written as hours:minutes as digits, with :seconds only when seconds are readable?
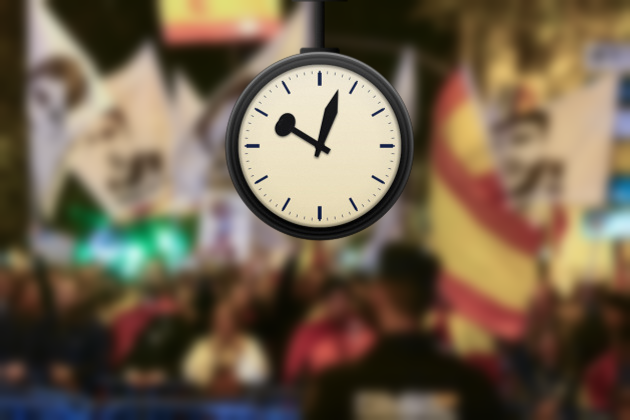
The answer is 10:03
